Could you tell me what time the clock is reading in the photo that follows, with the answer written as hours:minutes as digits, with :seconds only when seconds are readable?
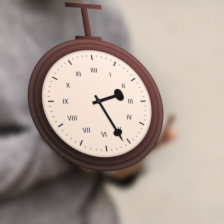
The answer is 2:26
